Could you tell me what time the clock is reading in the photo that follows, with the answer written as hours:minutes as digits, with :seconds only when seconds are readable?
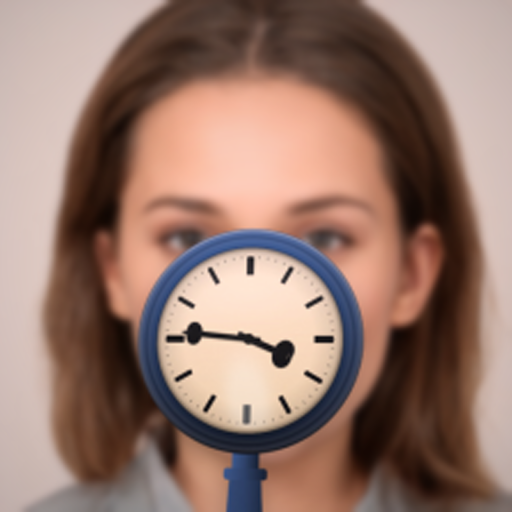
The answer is 3:46
